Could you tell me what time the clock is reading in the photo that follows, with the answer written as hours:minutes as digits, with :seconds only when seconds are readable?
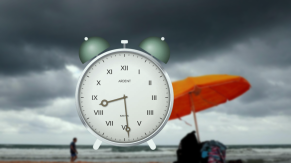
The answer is 8:29
